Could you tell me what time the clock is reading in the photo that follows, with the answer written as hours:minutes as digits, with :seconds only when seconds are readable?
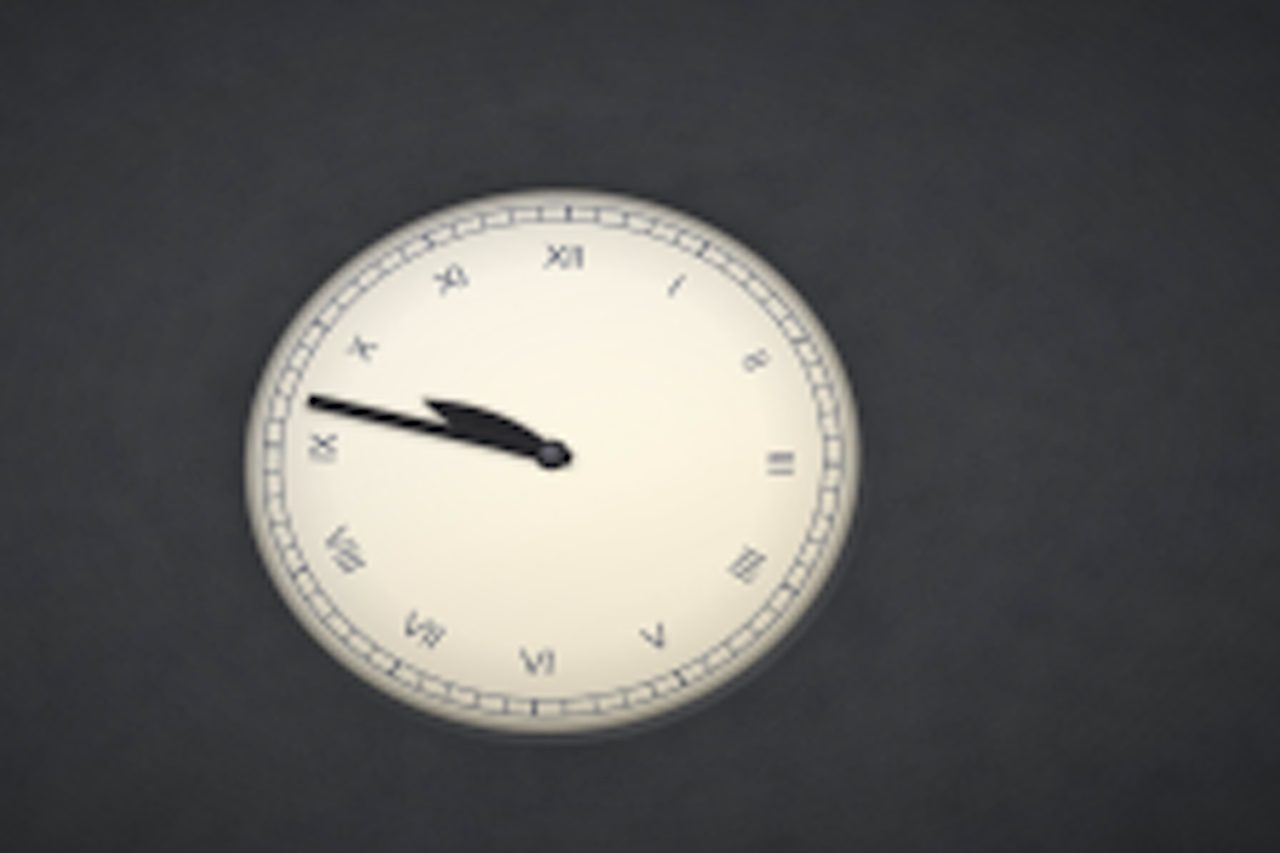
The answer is 9:47
